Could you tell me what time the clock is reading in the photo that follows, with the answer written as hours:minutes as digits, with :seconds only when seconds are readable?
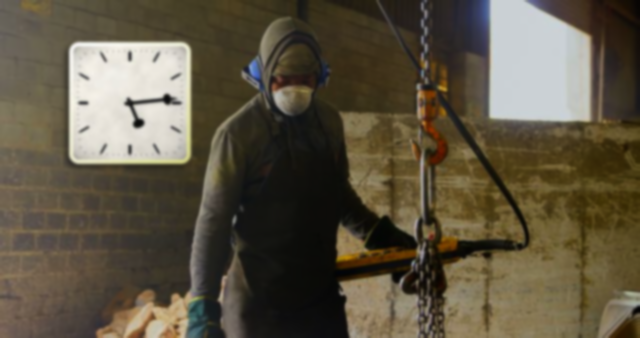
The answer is 5:14
